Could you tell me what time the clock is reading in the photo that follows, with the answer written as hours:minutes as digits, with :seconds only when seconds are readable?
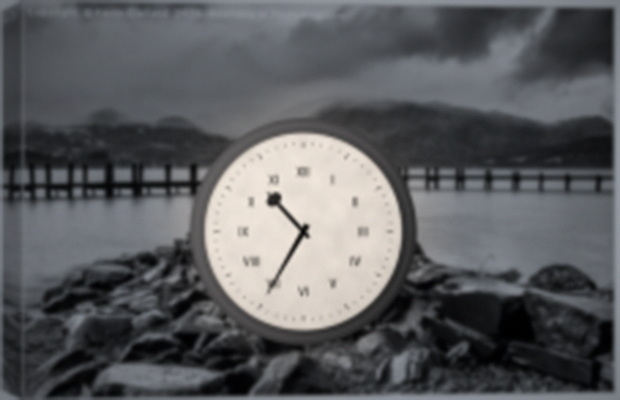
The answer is 10:35
